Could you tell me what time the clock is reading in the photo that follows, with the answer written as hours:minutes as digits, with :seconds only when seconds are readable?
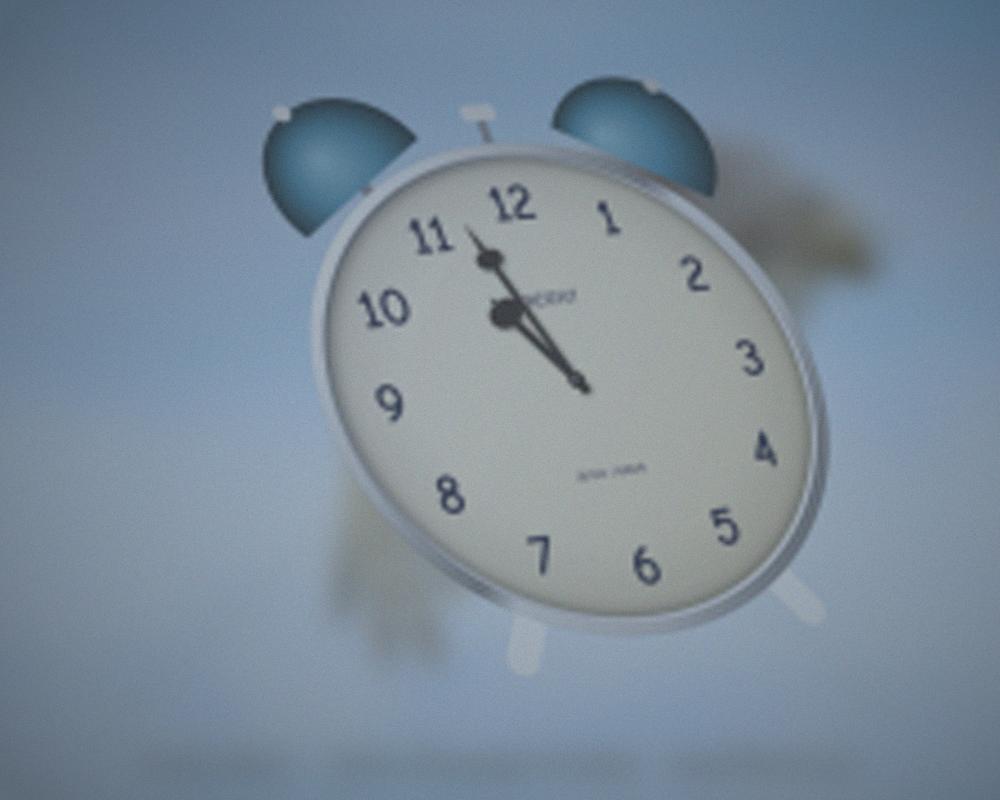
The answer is 10:57
